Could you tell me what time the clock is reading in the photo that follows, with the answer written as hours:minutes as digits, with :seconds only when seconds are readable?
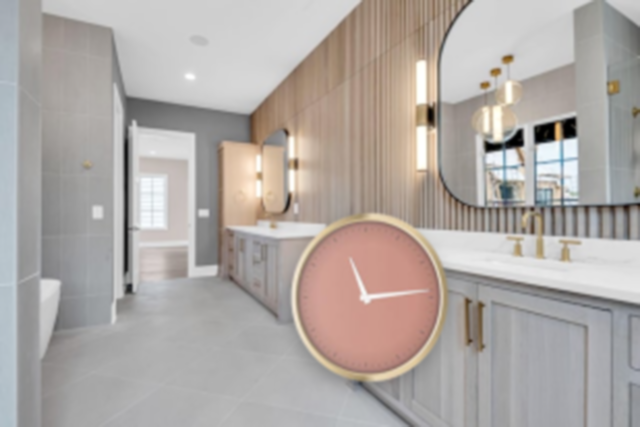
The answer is 11:14
